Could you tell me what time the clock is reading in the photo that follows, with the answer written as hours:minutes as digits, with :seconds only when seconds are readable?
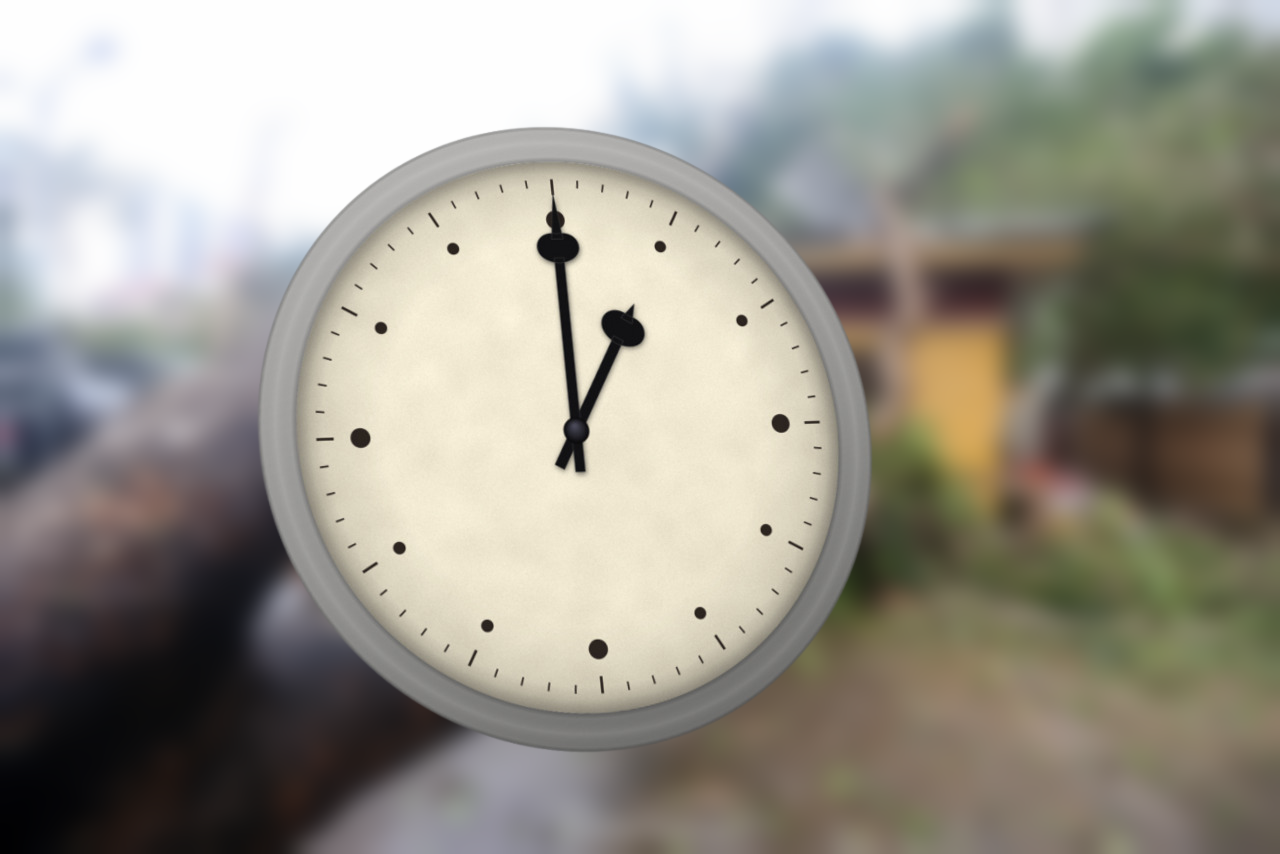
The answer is 1:00
